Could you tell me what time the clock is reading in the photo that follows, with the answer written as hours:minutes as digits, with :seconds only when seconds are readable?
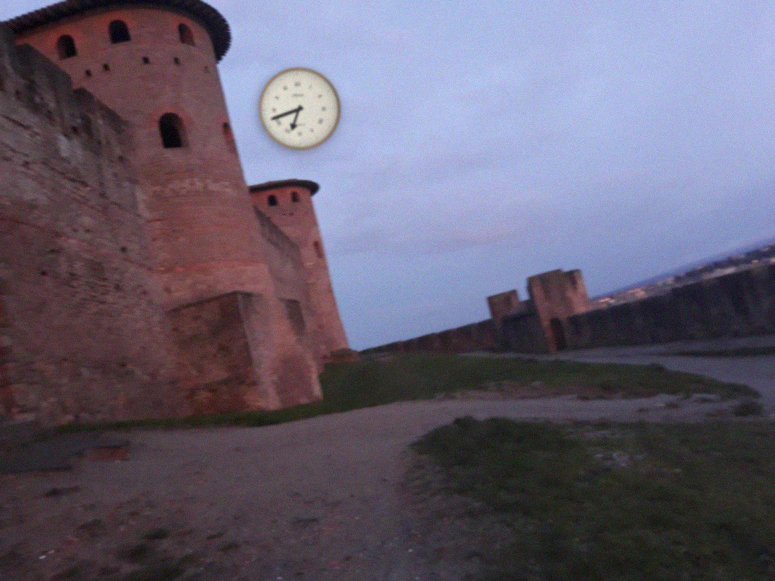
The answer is 6:42
